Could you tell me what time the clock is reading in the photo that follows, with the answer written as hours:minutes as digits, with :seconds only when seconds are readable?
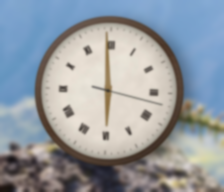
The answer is 5:59:17
